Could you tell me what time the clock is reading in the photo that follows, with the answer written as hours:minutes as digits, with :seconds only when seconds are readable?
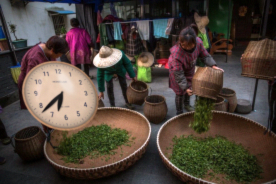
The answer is 6:38
